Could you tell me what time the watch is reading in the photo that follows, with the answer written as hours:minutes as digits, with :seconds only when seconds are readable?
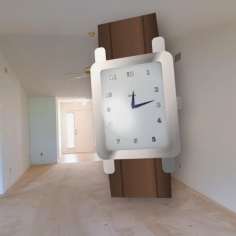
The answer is 12:13
